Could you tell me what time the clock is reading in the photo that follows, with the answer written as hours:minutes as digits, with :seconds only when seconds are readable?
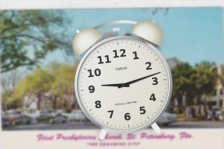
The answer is 9:13
